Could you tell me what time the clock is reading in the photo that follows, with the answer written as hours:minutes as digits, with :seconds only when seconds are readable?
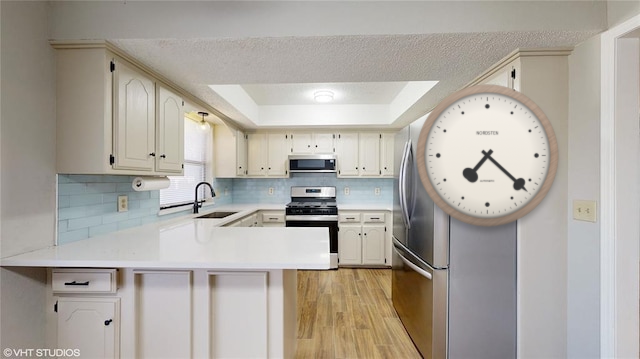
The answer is 7:22
